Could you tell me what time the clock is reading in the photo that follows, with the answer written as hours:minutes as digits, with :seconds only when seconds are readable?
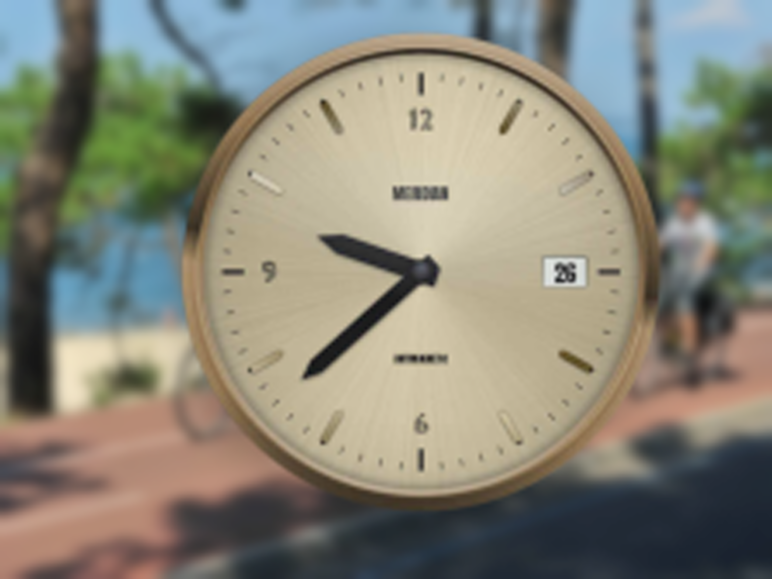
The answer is 9:38
